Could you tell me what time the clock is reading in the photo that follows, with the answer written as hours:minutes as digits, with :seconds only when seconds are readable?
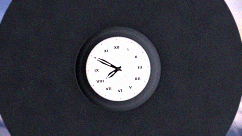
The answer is 7:50
